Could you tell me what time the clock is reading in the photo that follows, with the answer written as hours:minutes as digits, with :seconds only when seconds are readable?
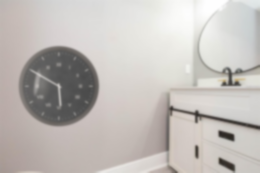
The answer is 5:50
